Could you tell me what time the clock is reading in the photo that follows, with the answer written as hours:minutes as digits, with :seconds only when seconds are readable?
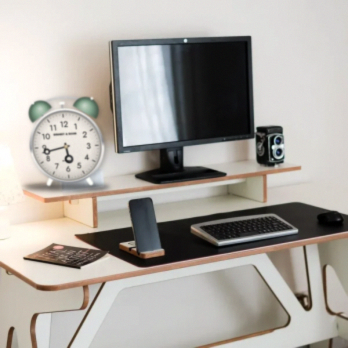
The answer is 5:43
